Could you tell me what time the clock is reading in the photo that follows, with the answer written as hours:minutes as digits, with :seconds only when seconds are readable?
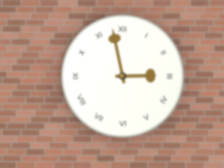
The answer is 2:58
